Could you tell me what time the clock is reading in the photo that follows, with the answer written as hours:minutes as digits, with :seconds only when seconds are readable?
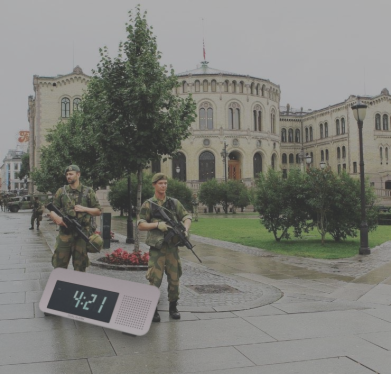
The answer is 4:21
